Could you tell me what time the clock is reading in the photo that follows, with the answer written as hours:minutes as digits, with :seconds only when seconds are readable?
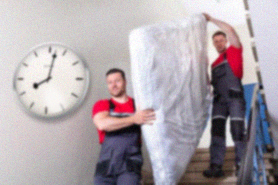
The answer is 8:02
